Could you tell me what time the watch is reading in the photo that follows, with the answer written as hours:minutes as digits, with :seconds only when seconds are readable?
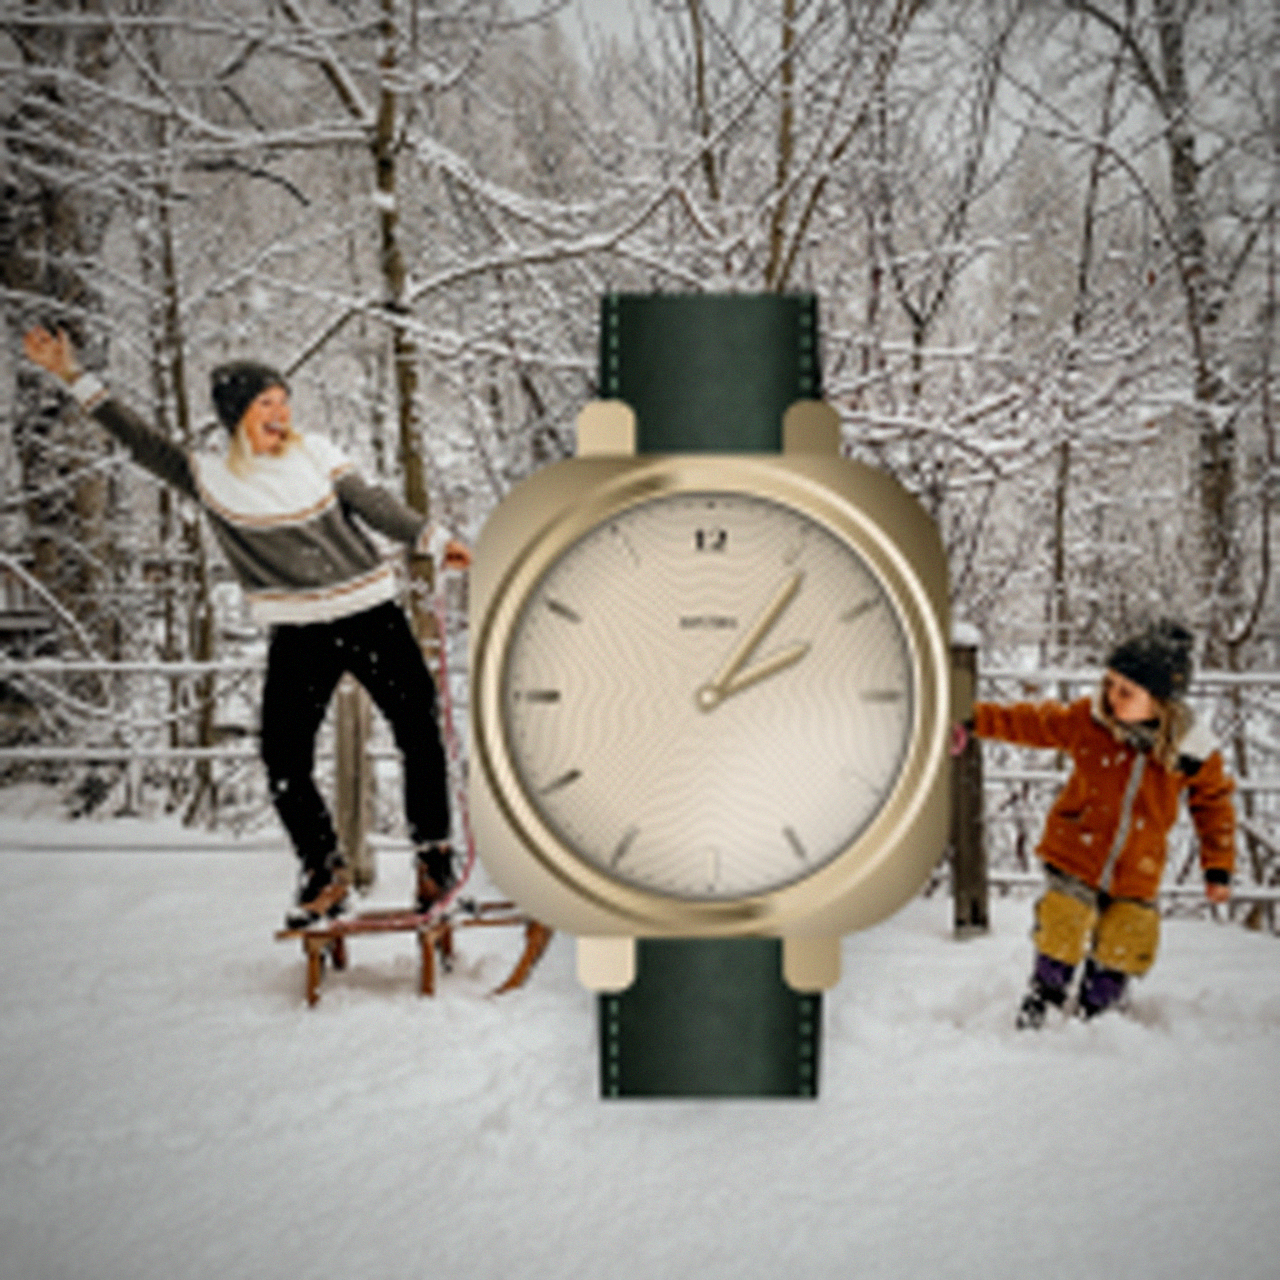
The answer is 2:06
